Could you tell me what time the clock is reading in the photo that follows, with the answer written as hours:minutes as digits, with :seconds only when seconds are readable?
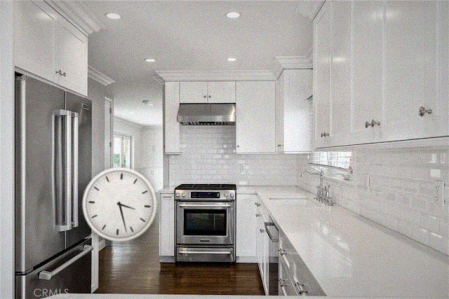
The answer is 3:27
